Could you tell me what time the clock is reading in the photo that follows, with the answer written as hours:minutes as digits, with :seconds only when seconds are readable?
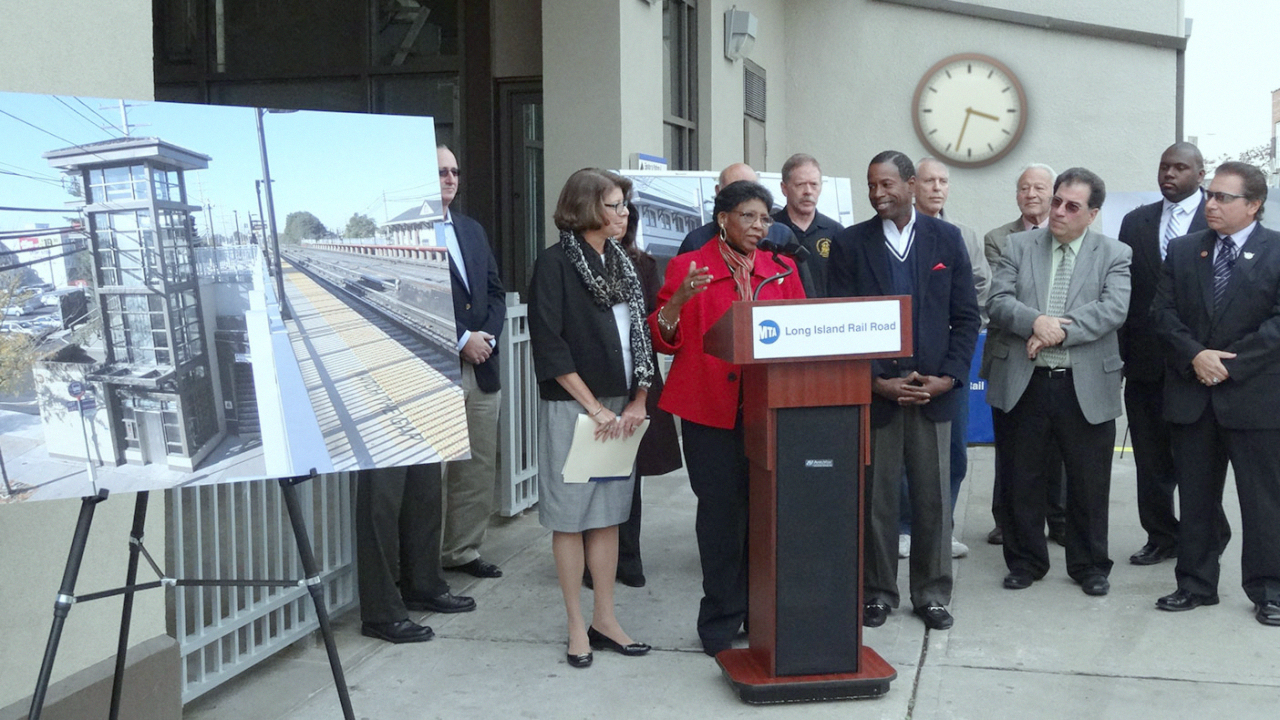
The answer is 3:33
